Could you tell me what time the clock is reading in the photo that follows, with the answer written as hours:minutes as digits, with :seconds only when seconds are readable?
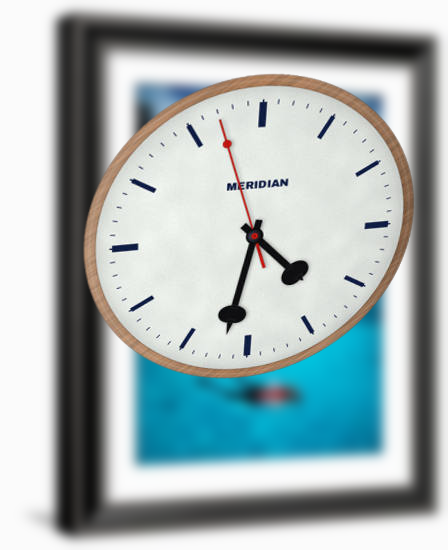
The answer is 4:31:57
